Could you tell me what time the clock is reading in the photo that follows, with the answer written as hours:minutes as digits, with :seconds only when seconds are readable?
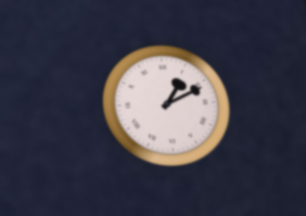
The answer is 1:11
